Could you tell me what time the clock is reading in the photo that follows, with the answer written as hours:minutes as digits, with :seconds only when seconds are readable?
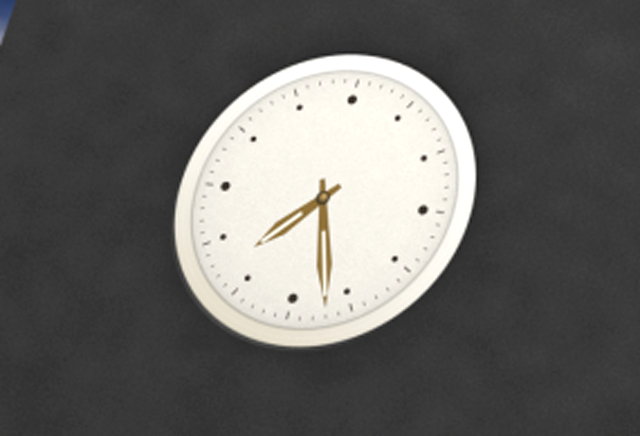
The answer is 7:27
